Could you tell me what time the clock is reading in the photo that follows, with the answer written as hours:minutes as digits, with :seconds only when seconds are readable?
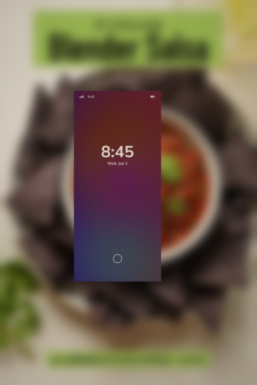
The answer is 8:45
